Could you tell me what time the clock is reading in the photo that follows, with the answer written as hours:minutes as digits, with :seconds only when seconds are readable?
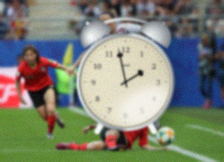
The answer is 1:58
